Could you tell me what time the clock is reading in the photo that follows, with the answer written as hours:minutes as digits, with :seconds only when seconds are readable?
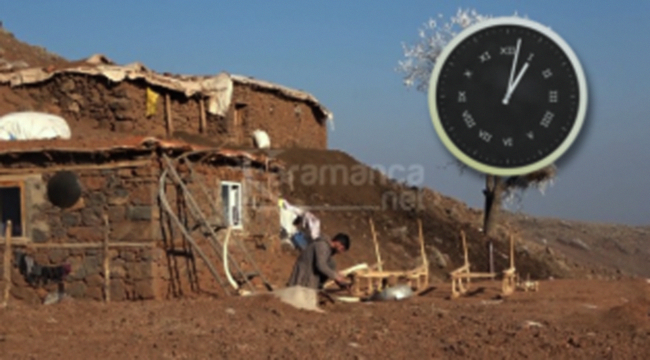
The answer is 1:02
